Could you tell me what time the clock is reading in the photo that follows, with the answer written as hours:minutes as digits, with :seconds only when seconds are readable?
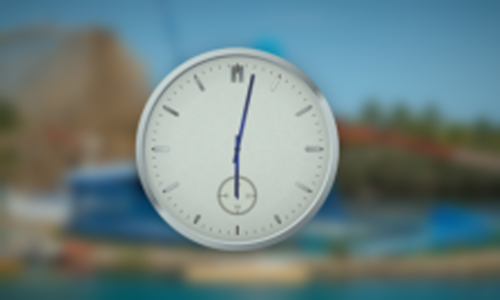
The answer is 6:02
